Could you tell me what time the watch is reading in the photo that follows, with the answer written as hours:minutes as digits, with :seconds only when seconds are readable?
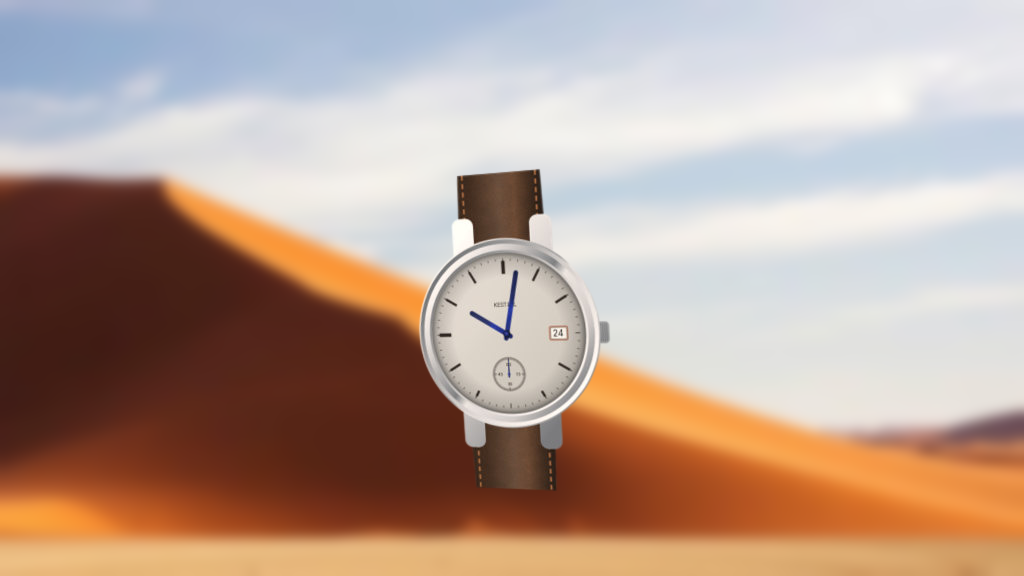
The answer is 10:02
